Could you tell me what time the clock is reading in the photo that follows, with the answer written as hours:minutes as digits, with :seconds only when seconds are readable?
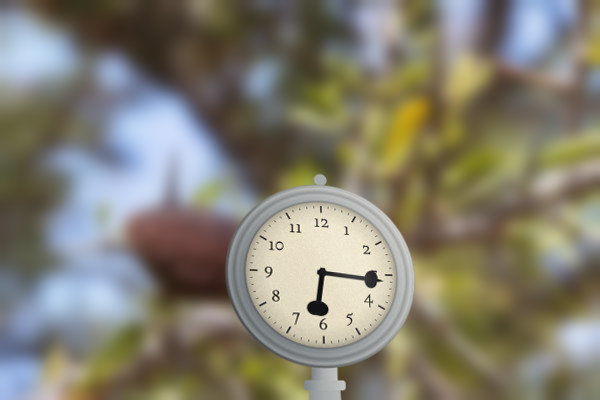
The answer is 6:16
